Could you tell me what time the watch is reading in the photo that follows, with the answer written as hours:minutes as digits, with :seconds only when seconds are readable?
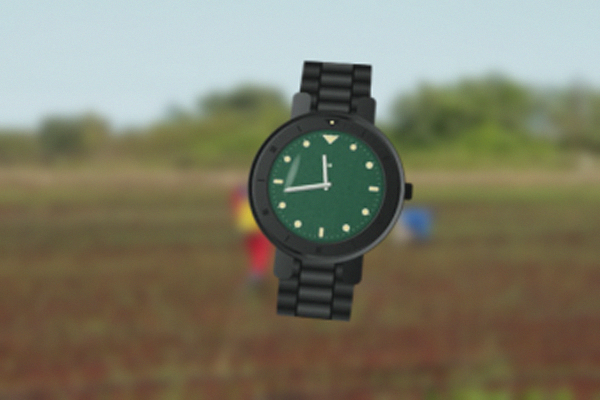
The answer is 11:43
